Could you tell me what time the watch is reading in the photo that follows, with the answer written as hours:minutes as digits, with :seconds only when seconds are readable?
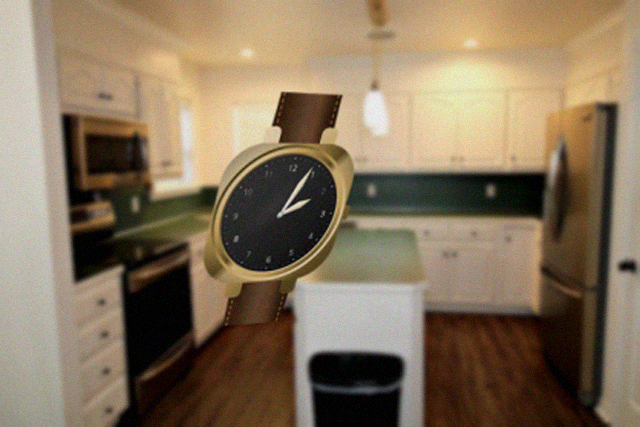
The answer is 2:04
